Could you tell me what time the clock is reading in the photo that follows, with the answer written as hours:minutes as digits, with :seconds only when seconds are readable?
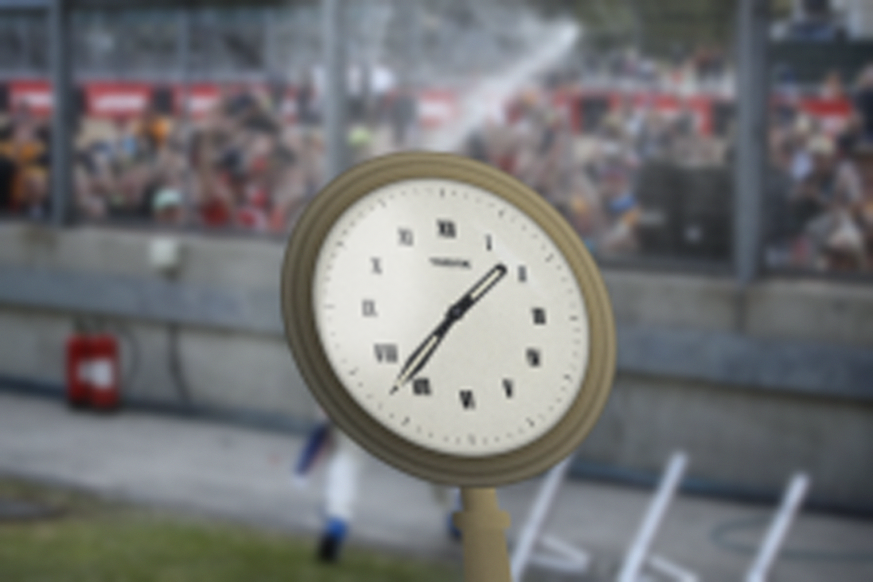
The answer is 1:37
